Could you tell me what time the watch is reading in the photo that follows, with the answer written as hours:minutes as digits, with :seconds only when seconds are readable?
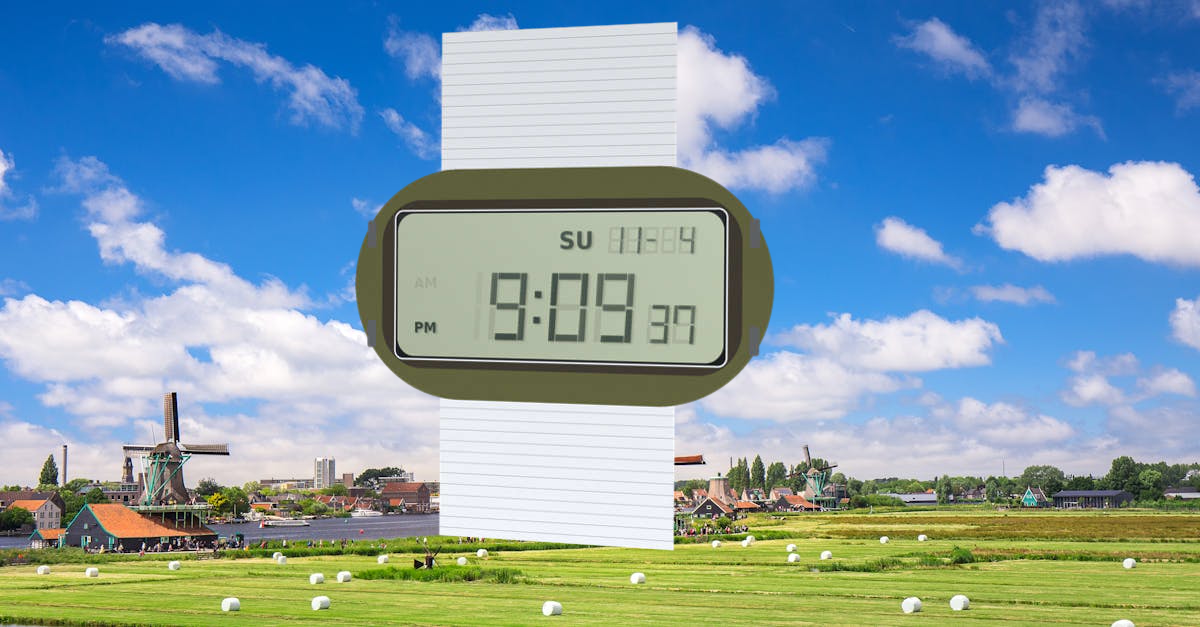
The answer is 9:09:37
